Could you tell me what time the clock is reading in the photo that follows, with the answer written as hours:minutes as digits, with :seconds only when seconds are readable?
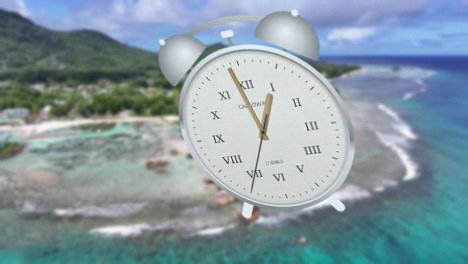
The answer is 12:58:35
